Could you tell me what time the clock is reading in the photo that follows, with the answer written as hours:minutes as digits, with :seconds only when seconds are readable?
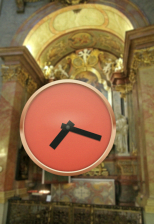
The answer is 7:18
